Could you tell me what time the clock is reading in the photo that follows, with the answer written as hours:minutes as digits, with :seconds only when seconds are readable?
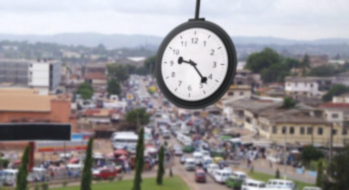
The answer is 9:23
